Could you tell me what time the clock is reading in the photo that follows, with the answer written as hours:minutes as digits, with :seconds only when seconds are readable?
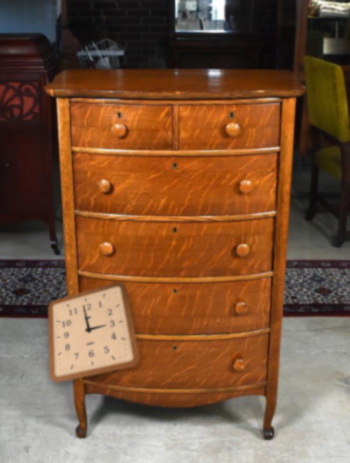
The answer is 2:59
